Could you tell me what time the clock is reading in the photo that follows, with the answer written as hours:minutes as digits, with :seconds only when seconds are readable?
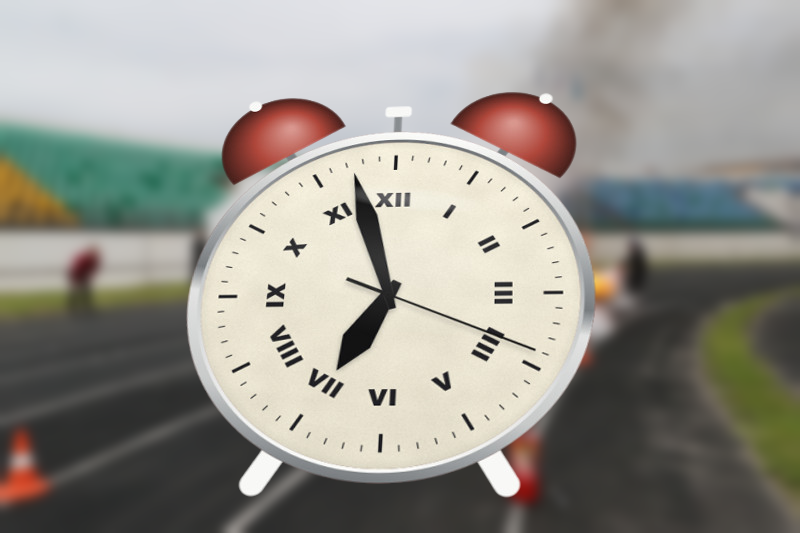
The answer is 6:57:19
